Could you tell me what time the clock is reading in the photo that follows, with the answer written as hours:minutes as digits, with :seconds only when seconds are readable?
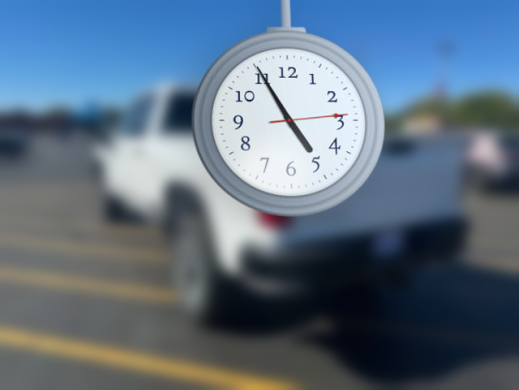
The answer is 4:55:14
